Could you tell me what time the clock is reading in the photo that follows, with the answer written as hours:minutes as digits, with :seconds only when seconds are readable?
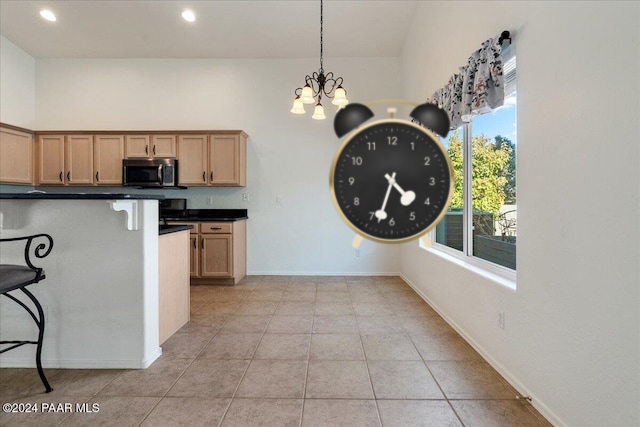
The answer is 4:33
